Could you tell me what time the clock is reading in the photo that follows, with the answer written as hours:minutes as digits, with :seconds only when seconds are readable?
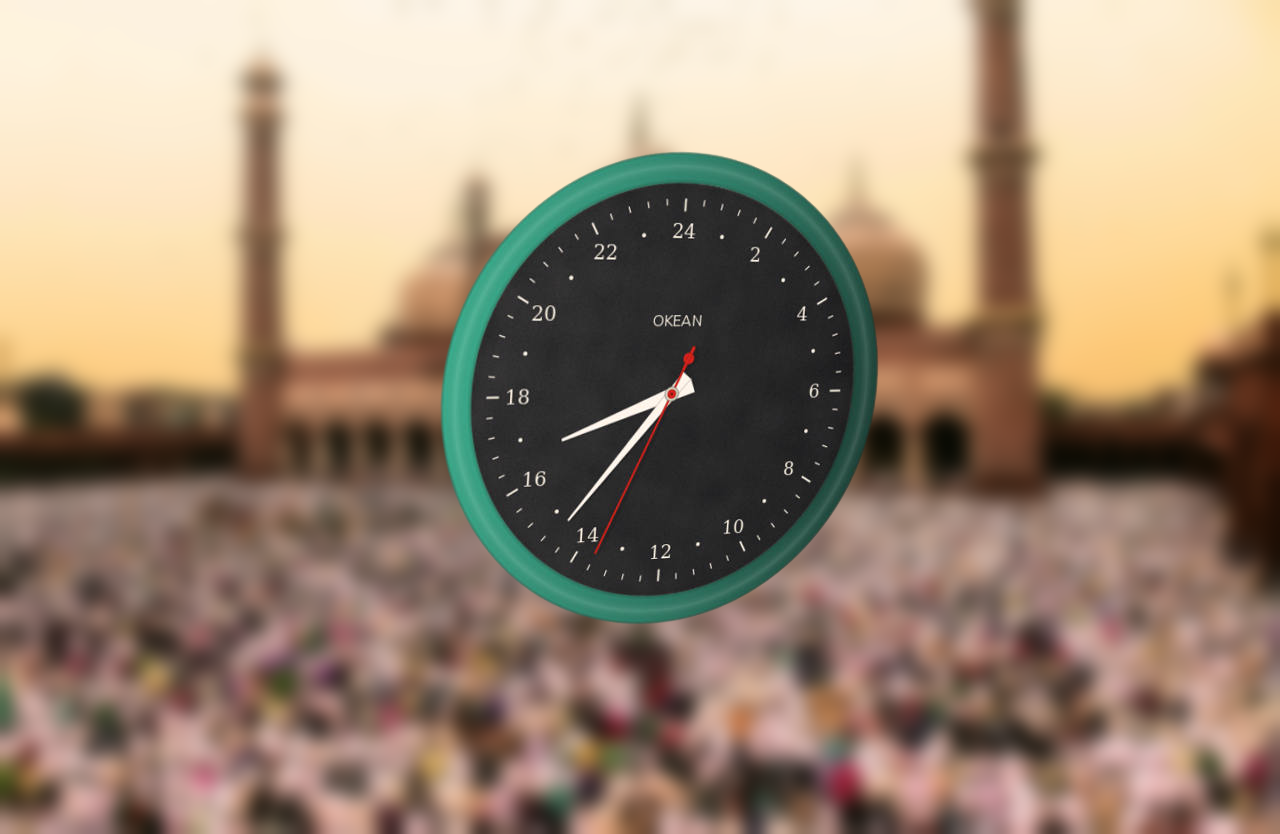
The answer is 16:36:34
